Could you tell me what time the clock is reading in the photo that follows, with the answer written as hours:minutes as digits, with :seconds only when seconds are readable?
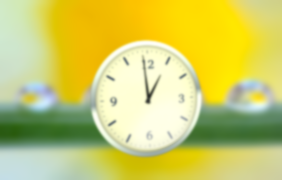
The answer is 12:59
